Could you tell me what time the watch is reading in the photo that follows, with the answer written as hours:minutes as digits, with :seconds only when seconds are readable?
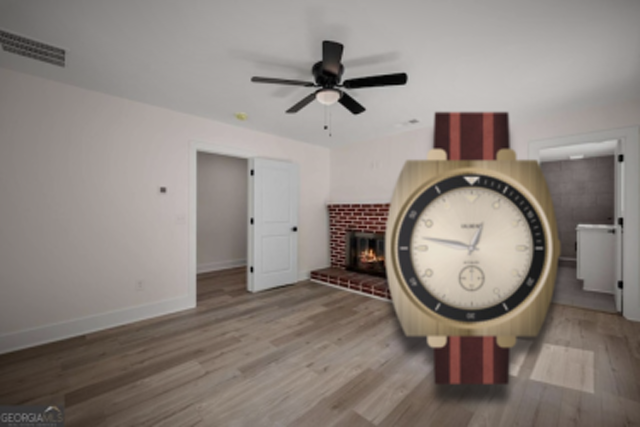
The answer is 12:47
